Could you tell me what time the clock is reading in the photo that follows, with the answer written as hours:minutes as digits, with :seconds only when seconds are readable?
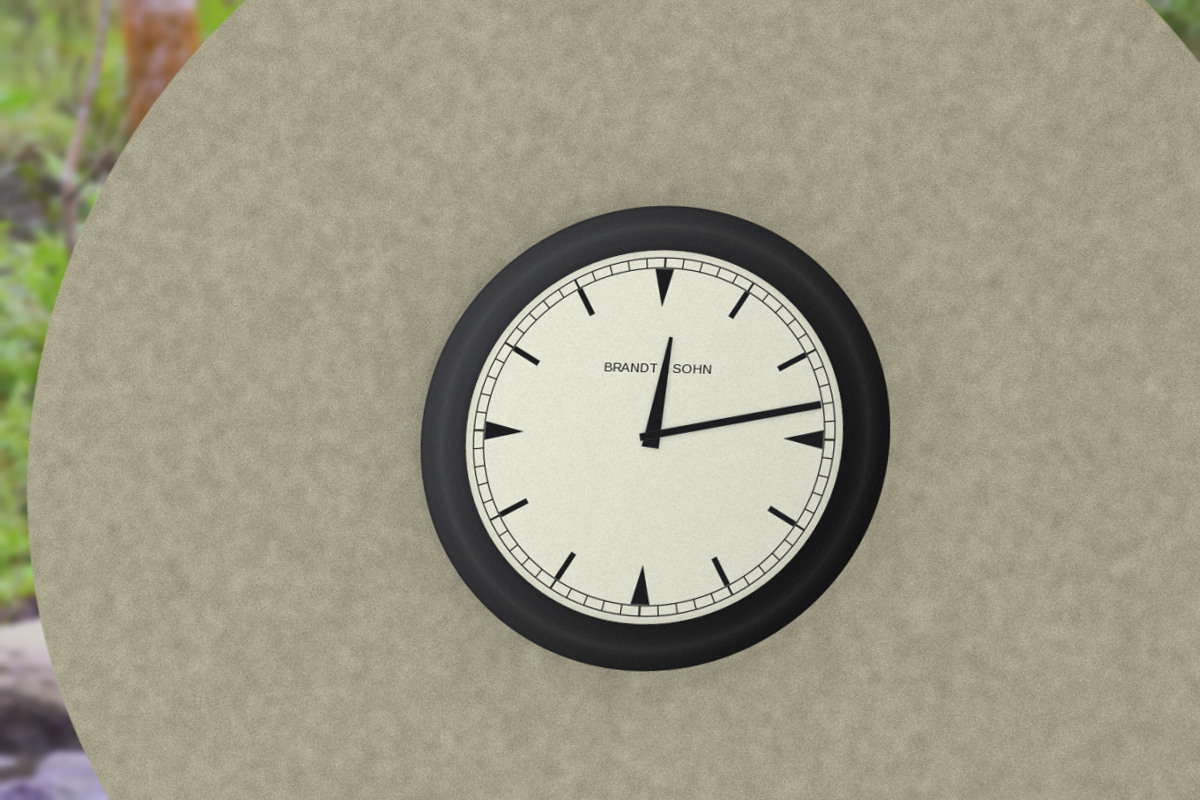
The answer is 12:13
